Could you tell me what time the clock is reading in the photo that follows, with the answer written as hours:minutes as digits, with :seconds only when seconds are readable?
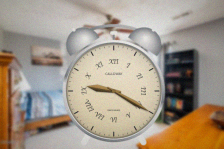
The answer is 9:20
